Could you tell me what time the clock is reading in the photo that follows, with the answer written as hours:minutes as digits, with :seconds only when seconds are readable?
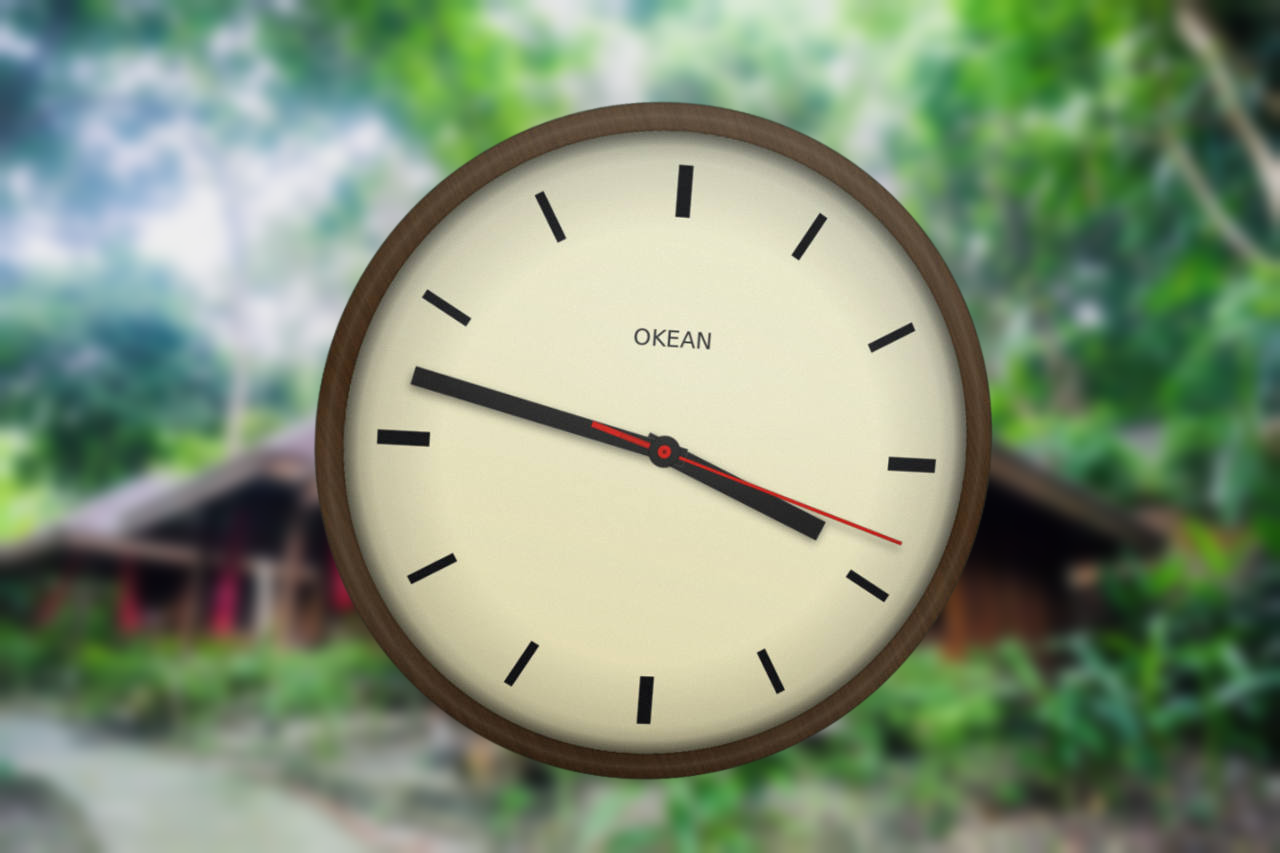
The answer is 3:47:18
